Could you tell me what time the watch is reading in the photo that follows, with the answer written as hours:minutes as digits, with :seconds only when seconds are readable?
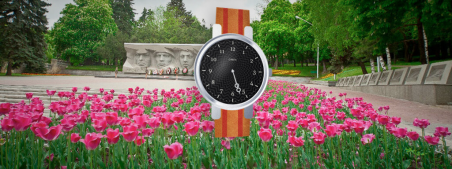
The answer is 5:27
